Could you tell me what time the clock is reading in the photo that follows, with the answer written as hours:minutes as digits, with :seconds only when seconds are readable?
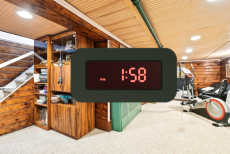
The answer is 1:58
